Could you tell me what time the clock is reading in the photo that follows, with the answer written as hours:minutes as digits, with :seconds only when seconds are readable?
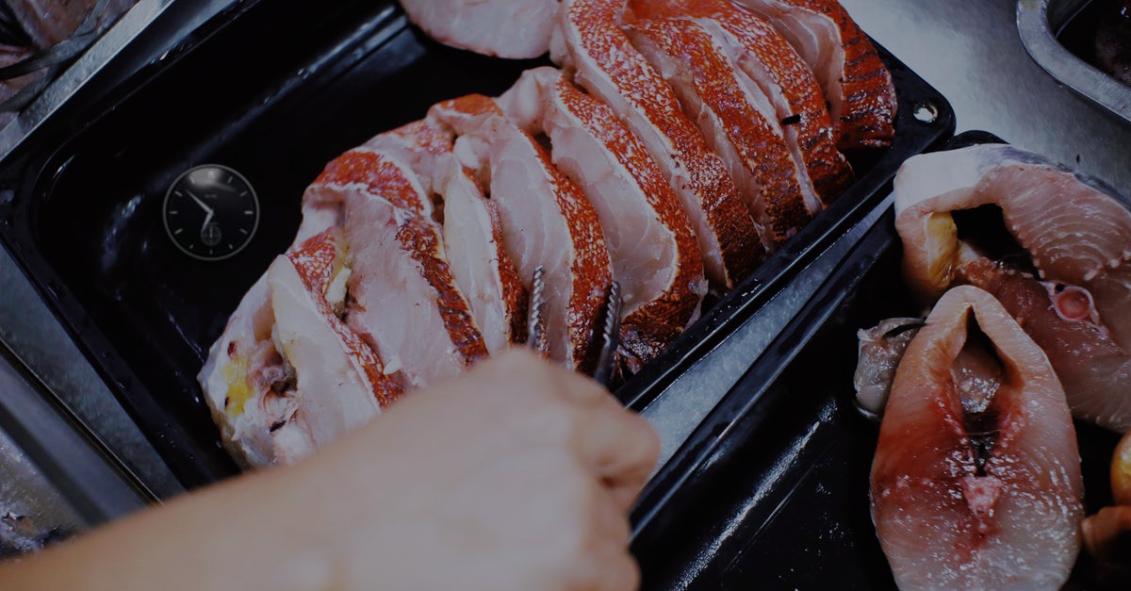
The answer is 6:52
